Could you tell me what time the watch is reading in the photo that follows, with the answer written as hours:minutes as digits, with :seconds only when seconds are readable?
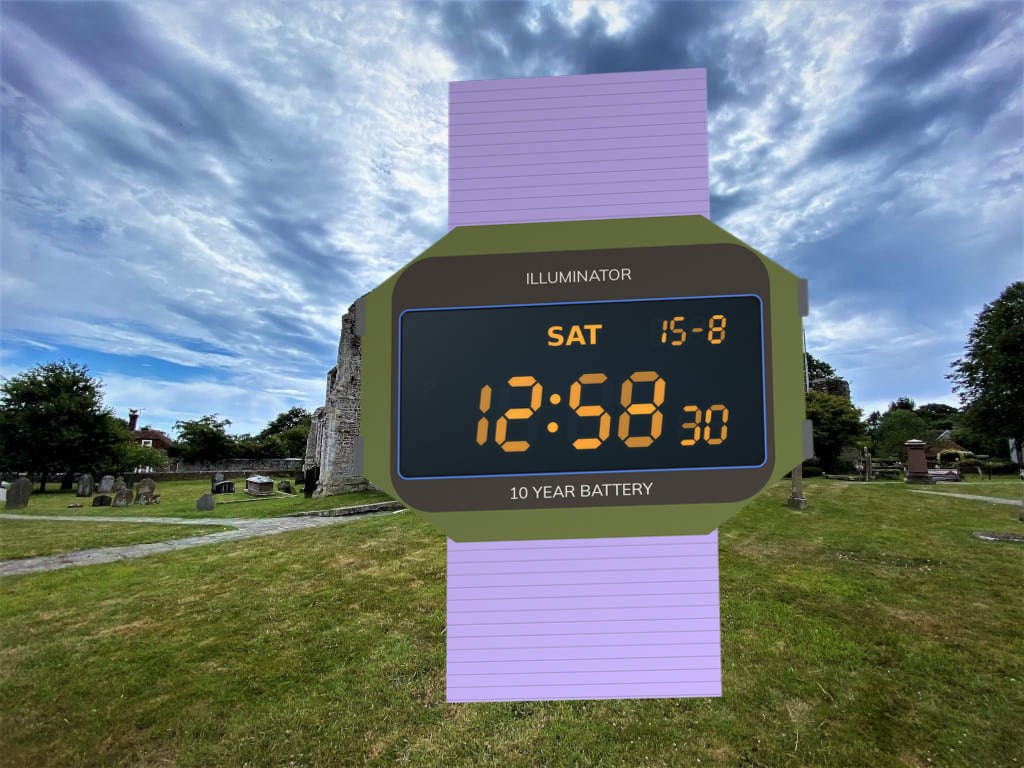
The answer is 12:58:30
